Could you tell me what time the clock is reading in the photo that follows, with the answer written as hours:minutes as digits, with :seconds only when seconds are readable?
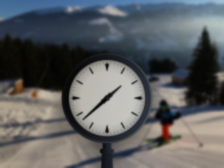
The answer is 1:38
